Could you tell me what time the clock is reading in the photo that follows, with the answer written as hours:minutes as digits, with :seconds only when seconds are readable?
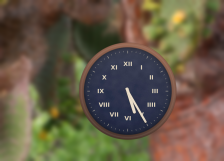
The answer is 5:25
